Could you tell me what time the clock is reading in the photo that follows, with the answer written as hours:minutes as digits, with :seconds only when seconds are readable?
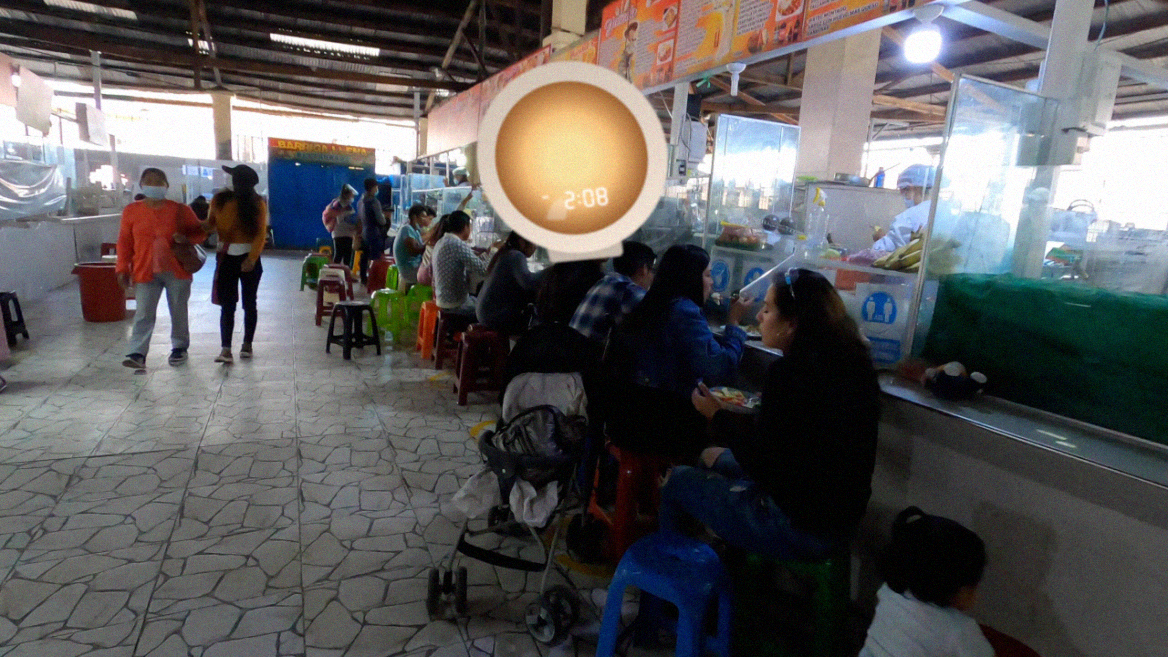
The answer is 2:08
